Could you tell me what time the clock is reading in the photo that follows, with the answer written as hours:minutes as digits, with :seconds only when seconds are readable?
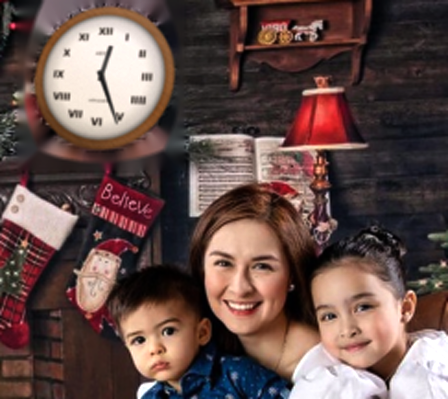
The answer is 12:26
